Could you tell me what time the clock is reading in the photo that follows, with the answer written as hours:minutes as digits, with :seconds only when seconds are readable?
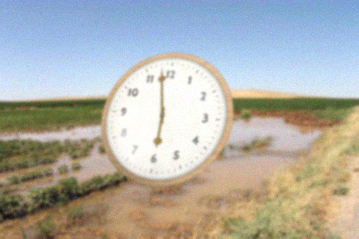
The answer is 5:58
